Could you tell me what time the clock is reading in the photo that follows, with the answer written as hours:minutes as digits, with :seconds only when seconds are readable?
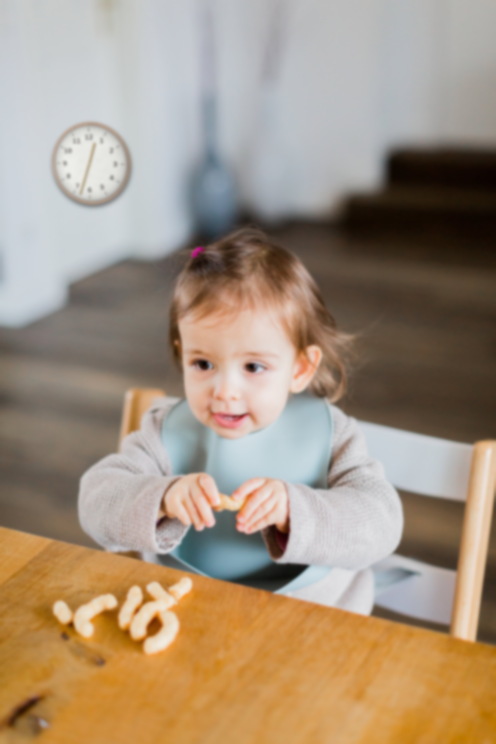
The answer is 12:33
